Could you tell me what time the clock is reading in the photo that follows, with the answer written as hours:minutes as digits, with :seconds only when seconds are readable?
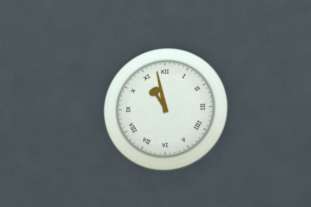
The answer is 10:58
